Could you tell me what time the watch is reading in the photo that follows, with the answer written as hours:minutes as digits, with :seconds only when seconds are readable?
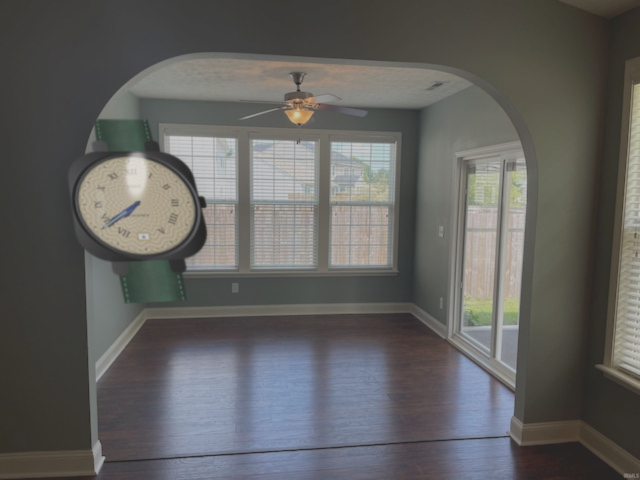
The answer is 7:39
